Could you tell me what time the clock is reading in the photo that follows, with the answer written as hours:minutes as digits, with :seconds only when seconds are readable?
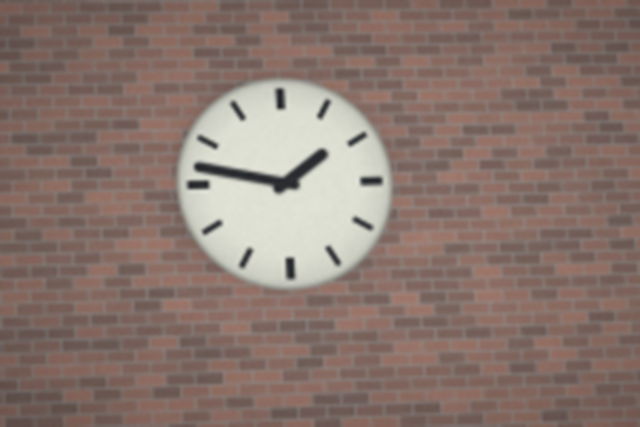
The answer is 1:47
